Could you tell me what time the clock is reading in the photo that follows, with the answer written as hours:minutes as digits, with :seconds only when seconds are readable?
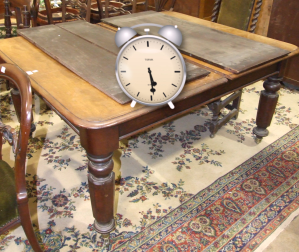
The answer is 5:29
